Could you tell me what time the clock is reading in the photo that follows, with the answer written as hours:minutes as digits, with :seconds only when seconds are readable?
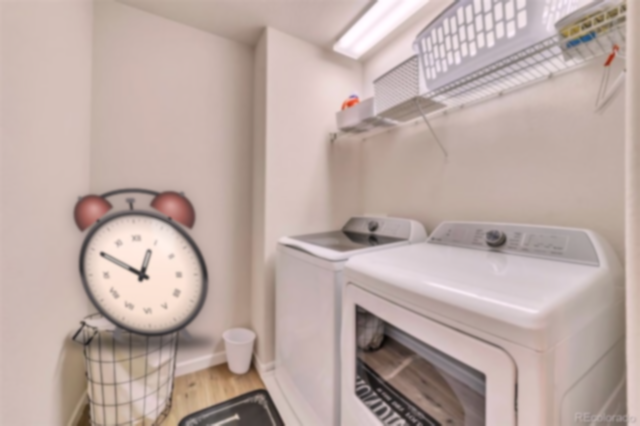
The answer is 12:50
